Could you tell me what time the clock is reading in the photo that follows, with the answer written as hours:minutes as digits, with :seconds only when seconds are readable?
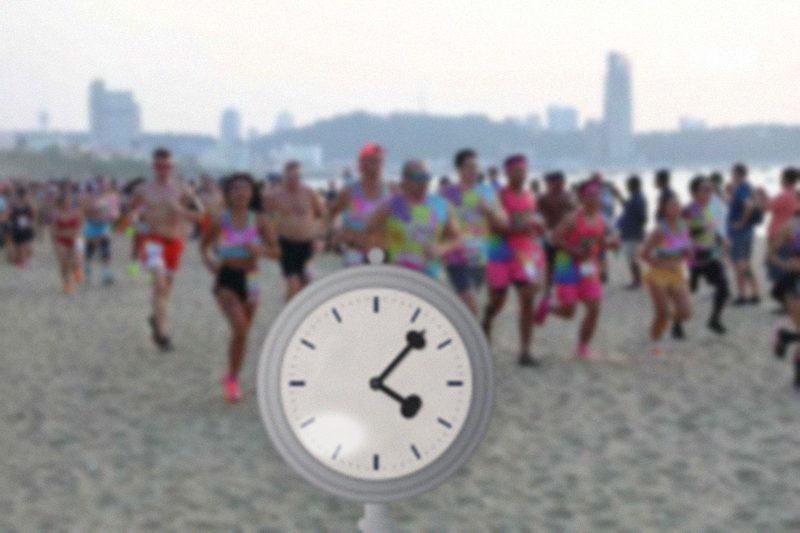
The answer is 4:07
